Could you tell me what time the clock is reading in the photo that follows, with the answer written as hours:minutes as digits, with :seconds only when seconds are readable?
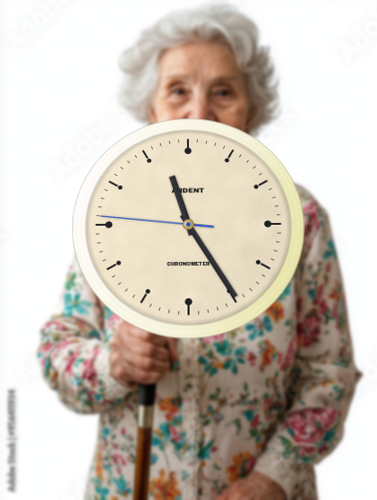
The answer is 11:24:46
